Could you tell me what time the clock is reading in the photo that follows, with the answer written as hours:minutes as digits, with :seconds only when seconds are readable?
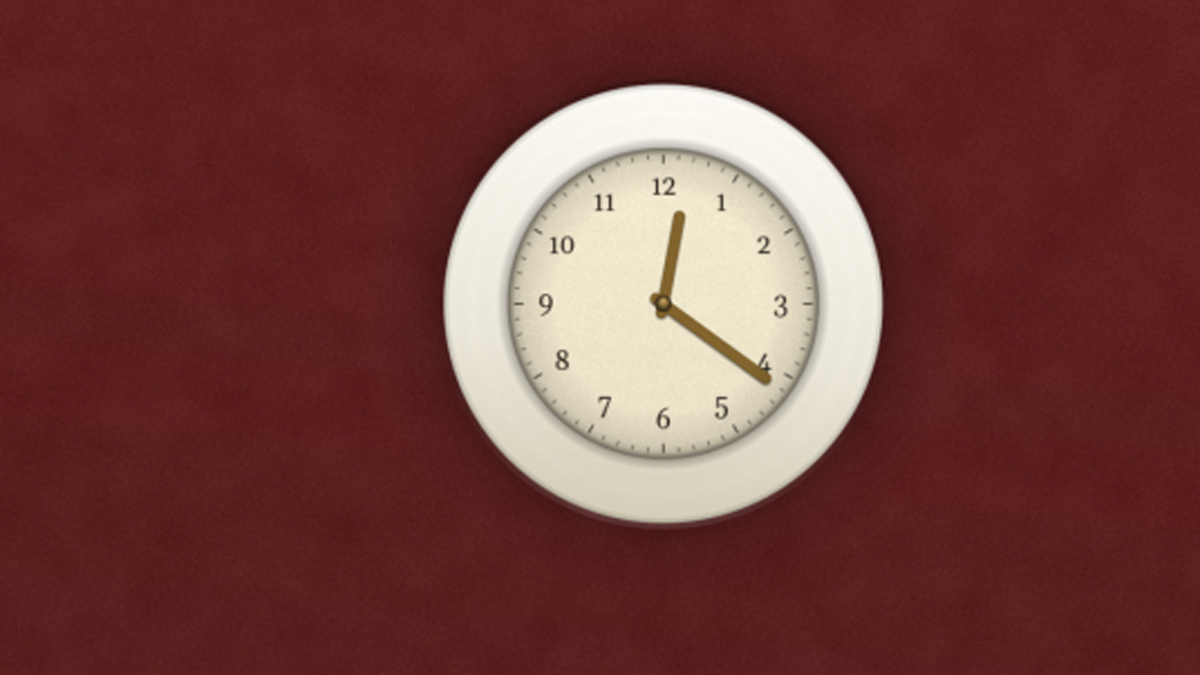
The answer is 12:21
